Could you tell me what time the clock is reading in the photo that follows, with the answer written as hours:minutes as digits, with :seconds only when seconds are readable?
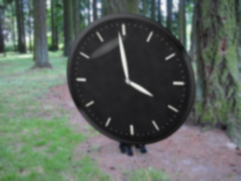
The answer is 3:59
